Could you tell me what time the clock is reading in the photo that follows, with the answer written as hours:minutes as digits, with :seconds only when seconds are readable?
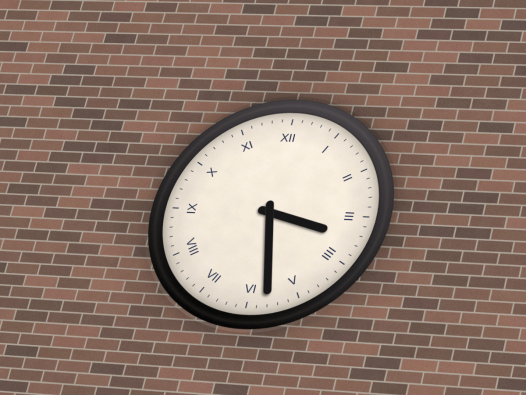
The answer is 3:28
